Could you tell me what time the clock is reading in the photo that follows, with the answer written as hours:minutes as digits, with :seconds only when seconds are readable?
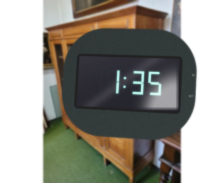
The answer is 1:35
